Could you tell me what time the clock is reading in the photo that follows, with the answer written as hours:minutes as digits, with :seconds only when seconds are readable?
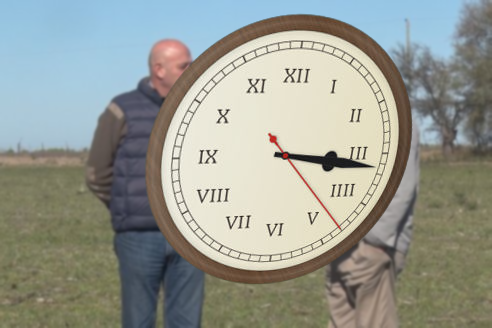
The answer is 3:16:23
